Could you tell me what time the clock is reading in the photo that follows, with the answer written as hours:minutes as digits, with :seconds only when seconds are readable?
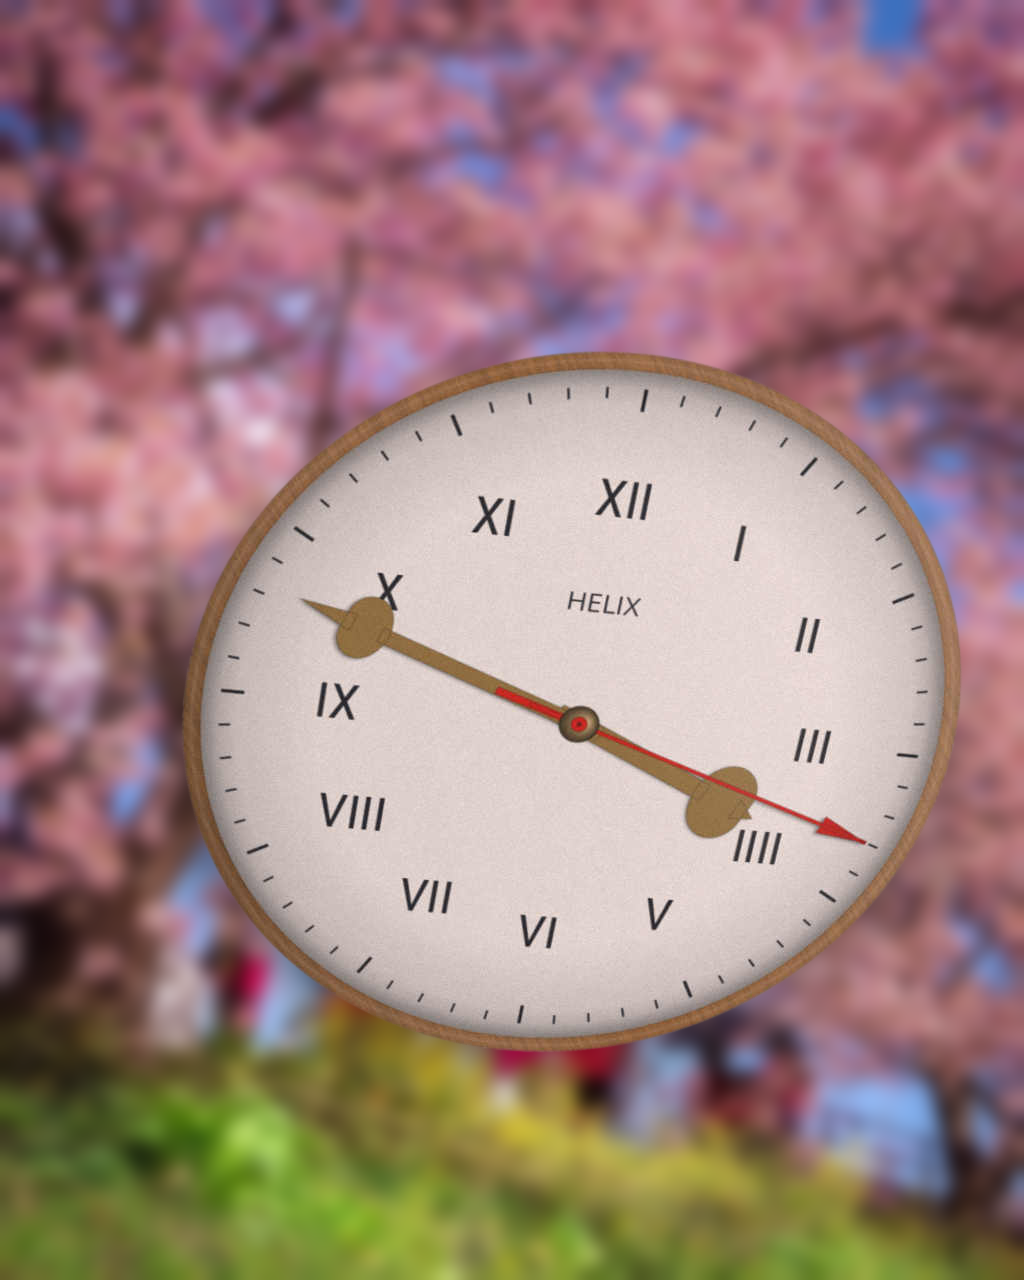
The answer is 3:48:18
